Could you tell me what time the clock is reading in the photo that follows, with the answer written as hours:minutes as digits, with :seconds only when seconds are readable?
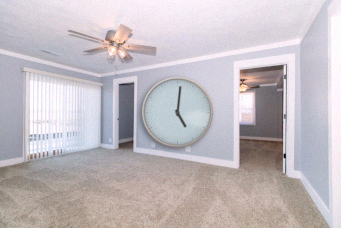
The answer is 5:01
